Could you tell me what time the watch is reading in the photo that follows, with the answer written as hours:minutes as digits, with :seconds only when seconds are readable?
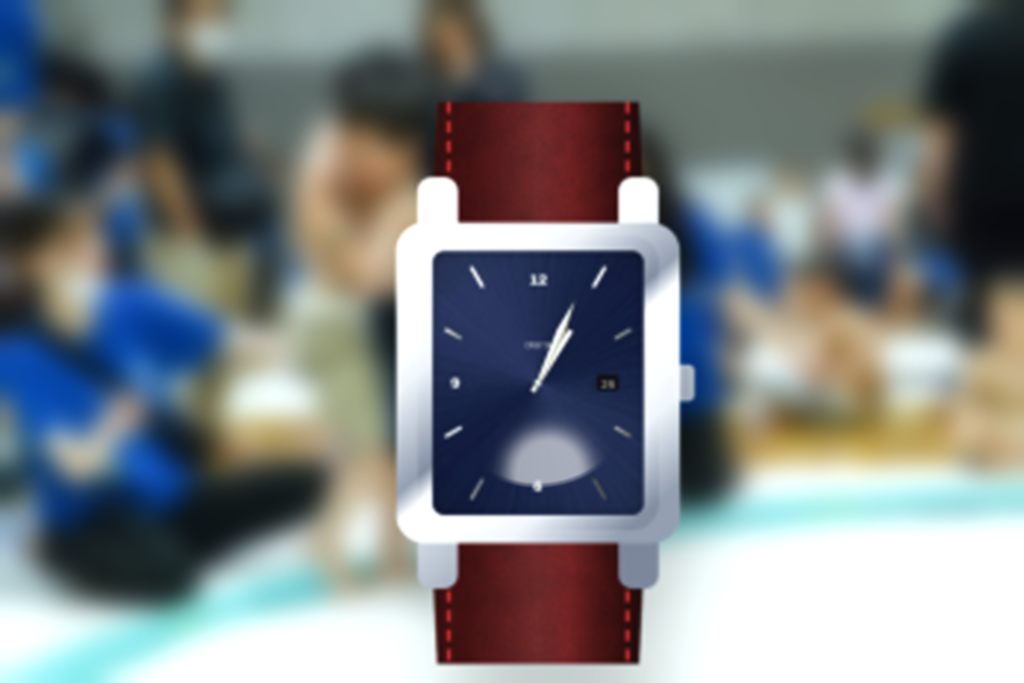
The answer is 1:04
